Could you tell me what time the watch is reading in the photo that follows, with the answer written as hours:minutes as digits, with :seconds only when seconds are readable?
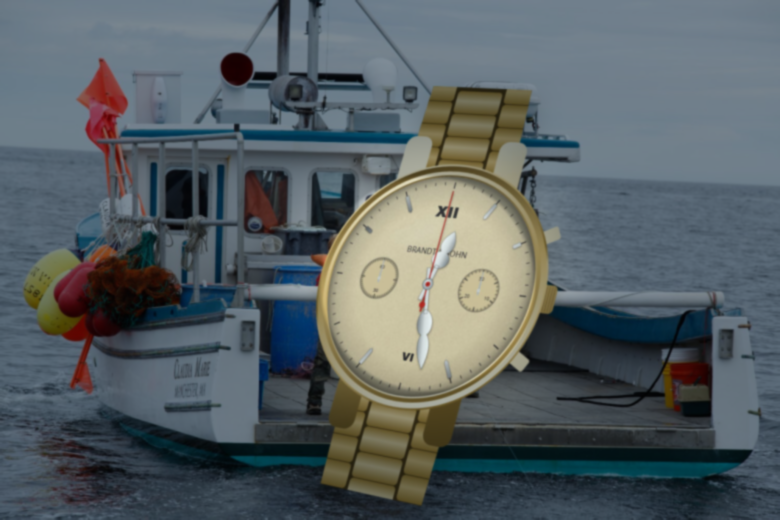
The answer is 12:28
